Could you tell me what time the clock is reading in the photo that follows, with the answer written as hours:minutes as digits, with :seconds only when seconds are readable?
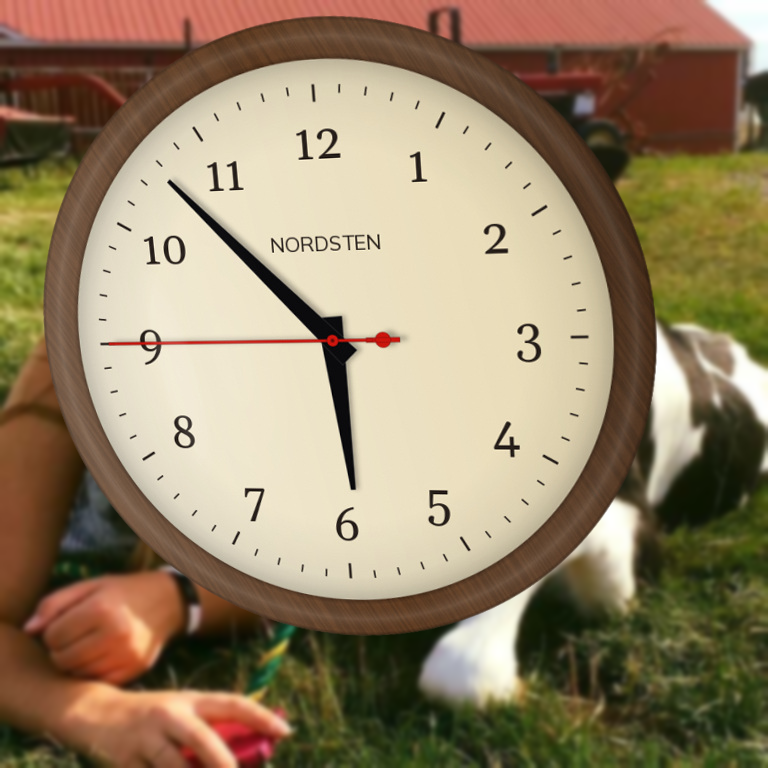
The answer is 5:52:45
